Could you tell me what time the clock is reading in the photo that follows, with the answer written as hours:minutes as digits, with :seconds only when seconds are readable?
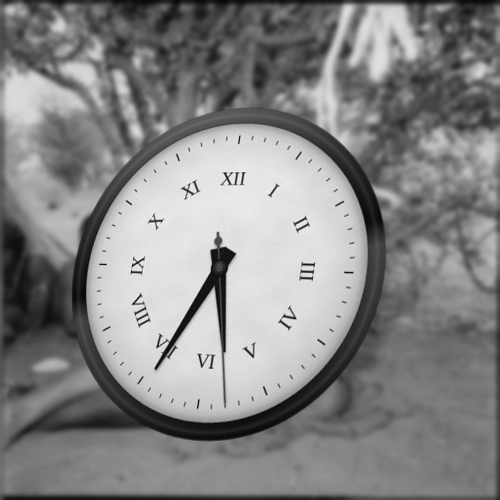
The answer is 5:34:28
